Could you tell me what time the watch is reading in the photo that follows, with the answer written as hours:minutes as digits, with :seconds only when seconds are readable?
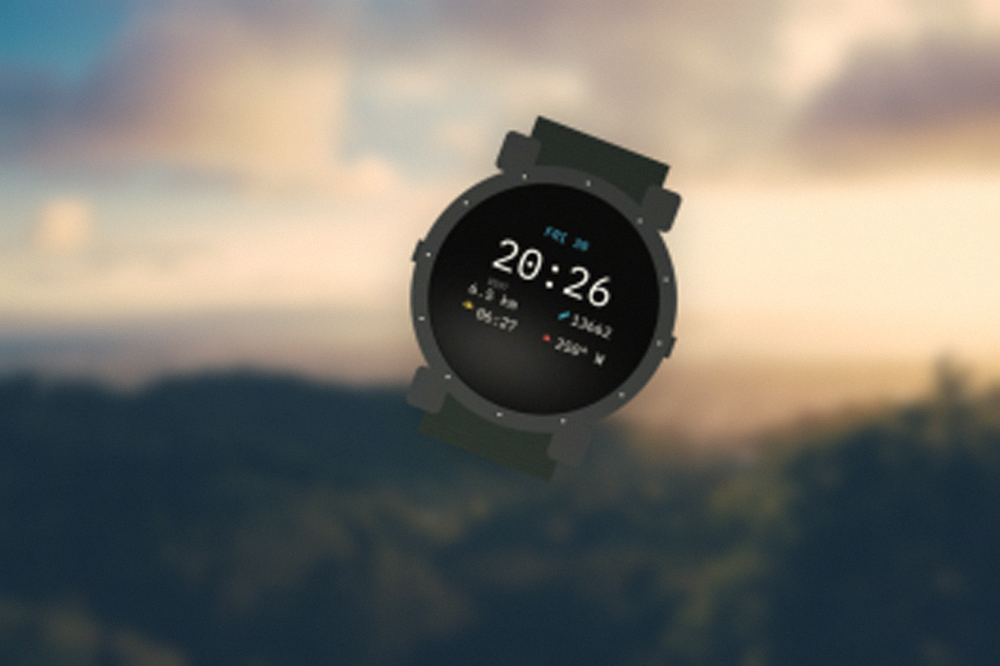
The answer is 20:26
